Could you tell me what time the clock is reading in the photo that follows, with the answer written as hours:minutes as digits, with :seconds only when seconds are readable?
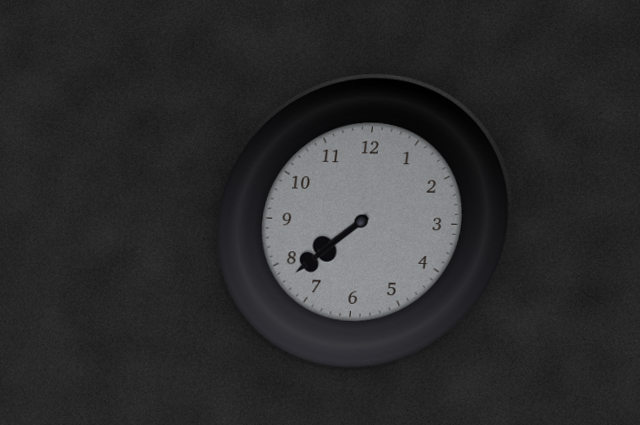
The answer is 7:38
